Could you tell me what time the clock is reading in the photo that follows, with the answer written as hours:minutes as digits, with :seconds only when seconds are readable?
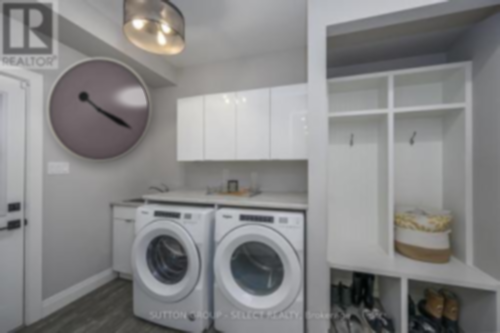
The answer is 10:20
